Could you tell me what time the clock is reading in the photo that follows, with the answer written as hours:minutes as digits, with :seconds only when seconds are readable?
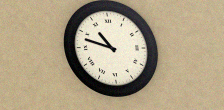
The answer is 10:48
